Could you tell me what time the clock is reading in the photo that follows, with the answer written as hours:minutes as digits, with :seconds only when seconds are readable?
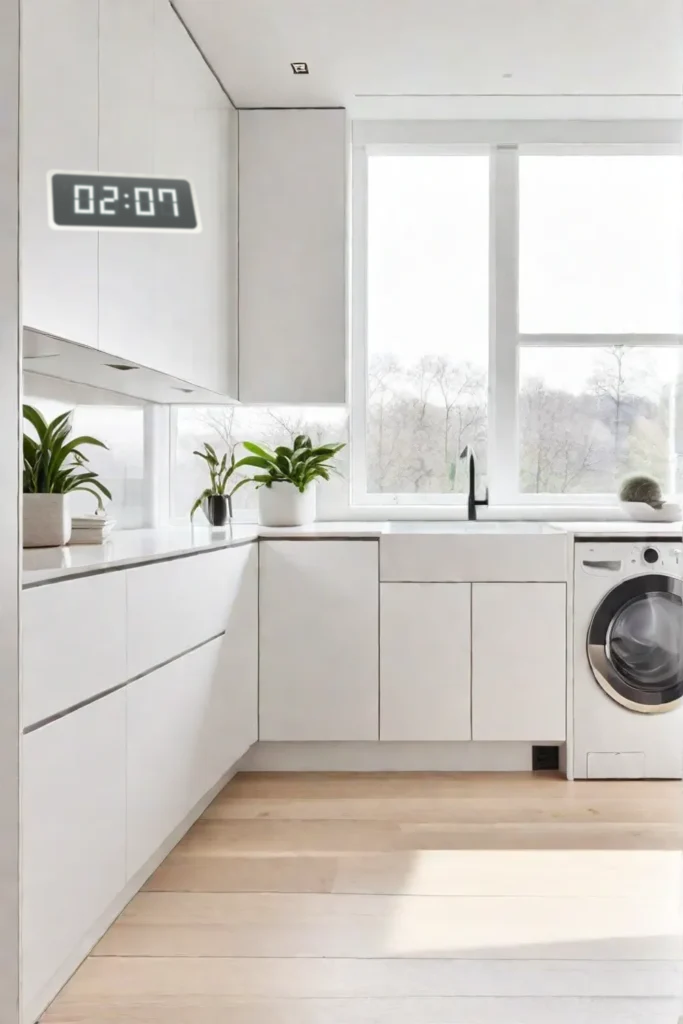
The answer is 2:07
